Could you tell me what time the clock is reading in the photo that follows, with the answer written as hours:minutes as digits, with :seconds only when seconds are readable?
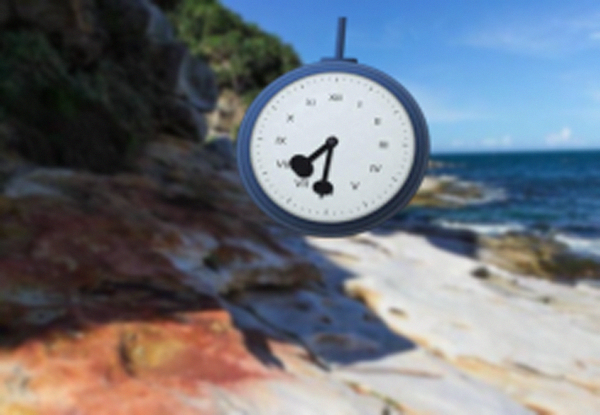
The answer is 7:31
